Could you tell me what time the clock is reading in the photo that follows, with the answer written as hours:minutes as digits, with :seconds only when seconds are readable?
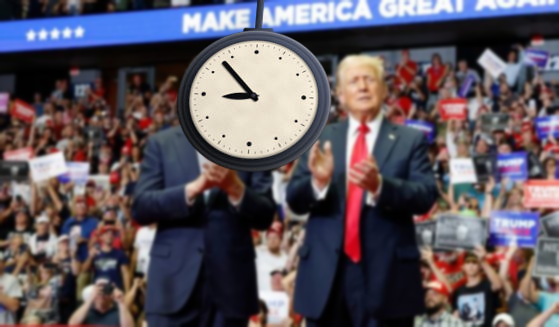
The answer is 8:53
